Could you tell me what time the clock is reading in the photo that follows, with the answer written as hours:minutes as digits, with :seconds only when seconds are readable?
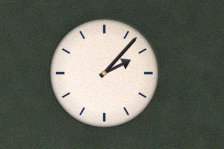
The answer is 2:07
